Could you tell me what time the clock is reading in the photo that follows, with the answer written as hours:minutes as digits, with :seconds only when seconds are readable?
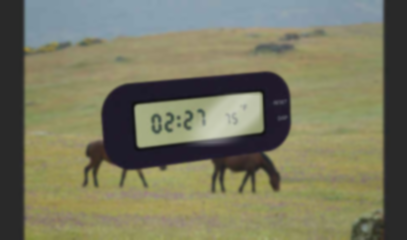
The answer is 2:27
